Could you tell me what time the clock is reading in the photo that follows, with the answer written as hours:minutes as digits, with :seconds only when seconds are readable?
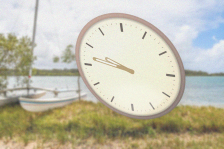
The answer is 9:47
